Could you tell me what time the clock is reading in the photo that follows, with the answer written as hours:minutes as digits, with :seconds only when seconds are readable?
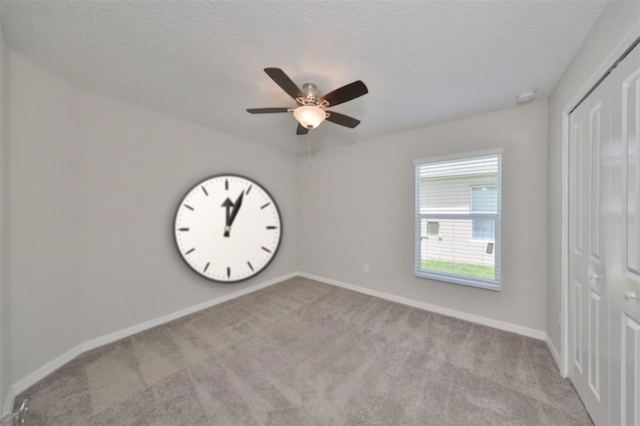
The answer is 12:04
